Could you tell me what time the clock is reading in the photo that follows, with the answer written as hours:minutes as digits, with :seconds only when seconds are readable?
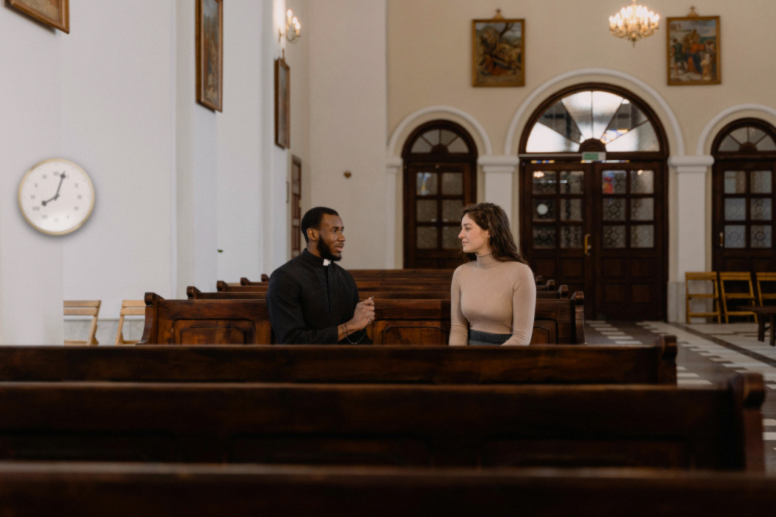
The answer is 8:03
